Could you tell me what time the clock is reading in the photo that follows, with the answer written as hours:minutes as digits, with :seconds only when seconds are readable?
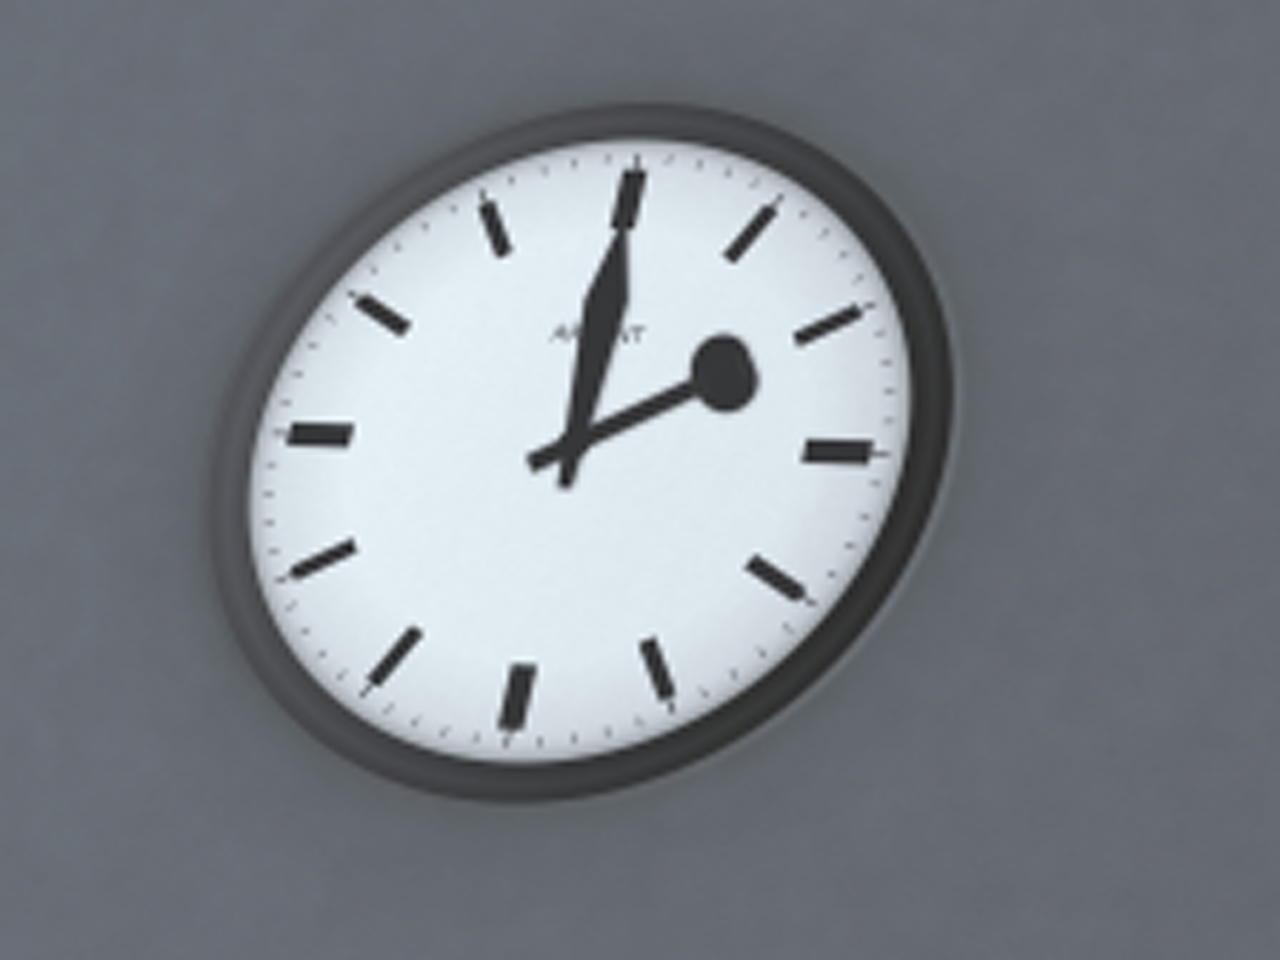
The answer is 2:00
